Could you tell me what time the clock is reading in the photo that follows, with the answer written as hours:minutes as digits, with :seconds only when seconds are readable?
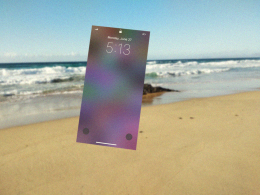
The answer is 5:13
